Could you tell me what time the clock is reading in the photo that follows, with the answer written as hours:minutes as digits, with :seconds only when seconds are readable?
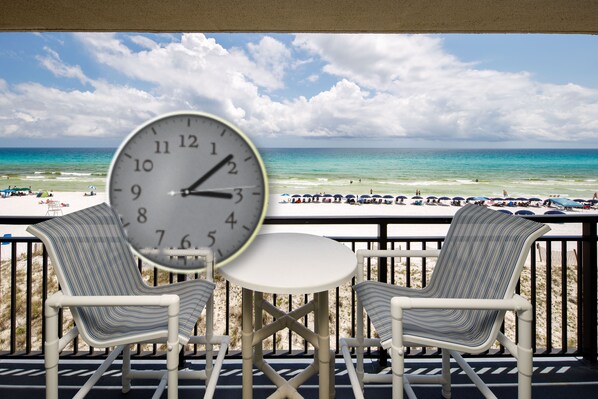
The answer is 3:08:14
